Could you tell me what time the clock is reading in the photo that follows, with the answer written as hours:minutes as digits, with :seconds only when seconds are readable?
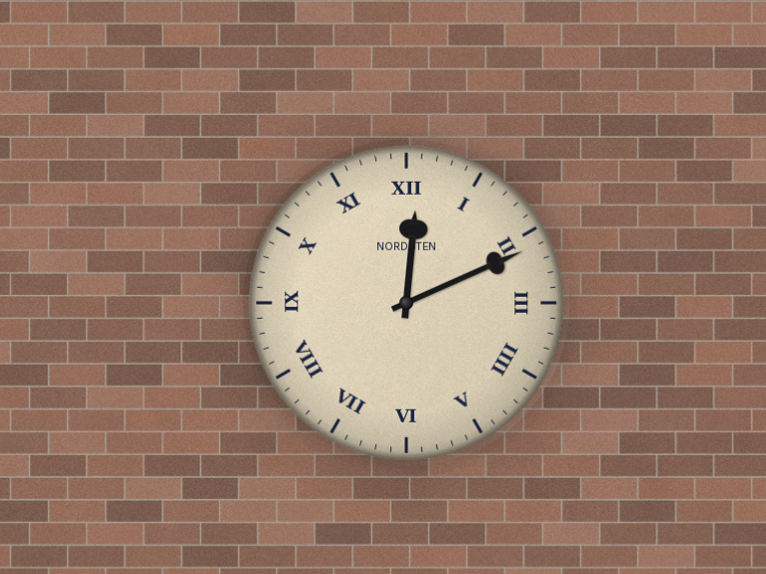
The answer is 12:11
